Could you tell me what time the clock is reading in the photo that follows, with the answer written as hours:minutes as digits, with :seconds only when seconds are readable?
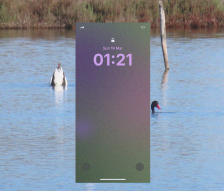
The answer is 1:21
